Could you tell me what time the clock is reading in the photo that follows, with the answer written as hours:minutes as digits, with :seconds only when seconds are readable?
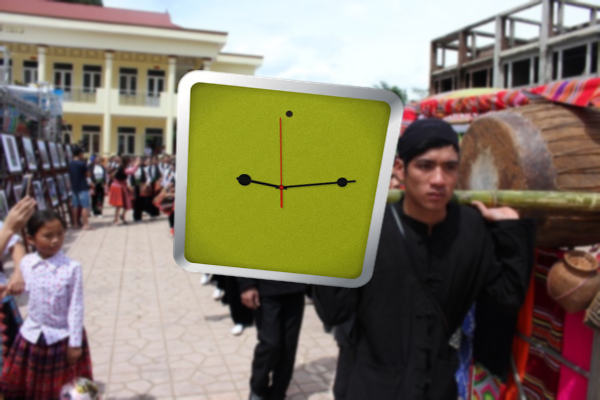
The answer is 9:12:59
